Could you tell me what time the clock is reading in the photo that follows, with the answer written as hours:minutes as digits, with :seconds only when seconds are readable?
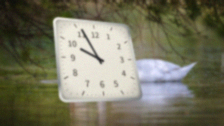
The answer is 9:56
